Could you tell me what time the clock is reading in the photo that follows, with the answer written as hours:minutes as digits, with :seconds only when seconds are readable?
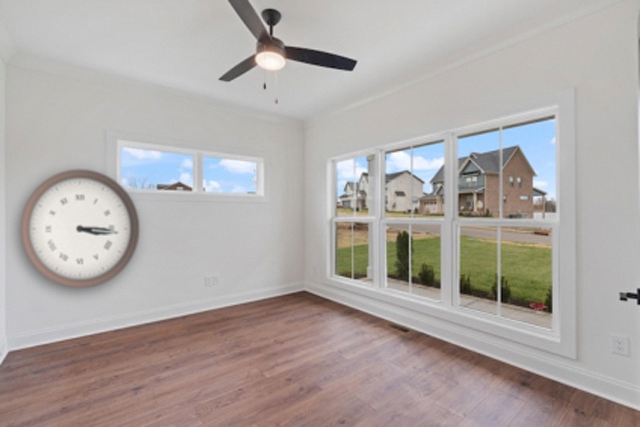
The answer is 3:16
